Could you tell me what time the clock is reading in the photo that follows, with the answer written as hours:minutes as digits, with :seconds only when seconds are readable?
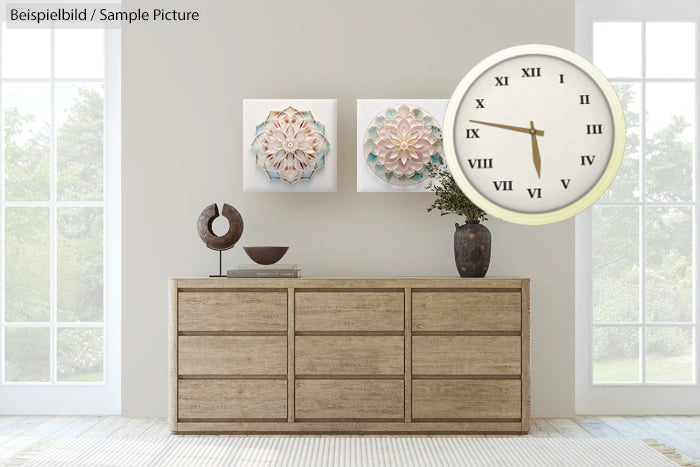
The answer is 5:47
